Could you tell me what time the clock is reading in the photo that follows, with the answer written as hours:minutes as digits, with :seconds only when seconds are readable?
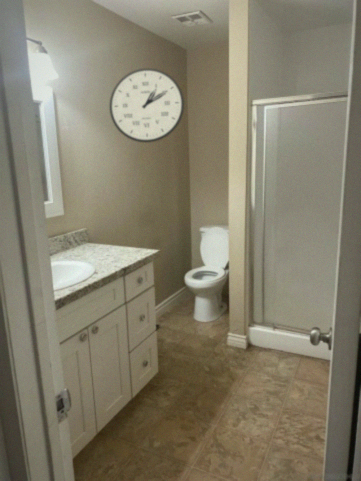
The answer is 1:10
